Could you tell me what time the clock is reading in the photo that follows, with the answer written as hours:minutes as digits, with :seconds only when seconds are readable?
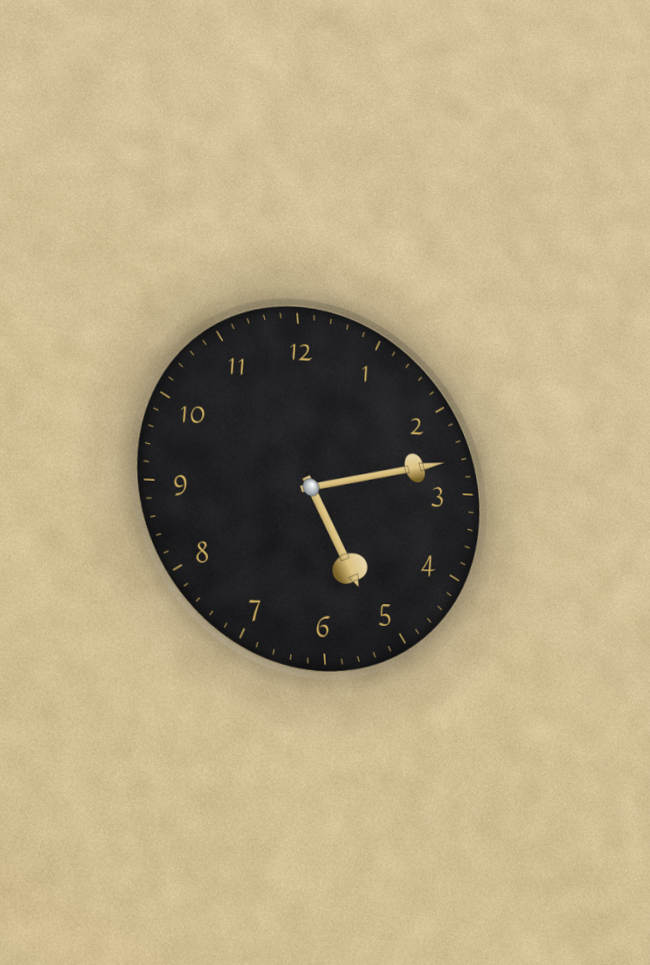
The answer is 5:13
